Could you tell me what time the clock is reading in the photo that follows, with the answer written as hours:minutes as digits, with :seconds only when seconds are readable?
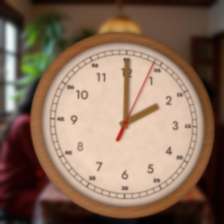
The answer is 2:00:04
